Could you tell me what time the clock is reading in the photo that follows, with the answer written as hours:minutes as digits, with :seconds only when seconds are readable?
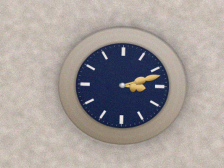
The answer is 3:12
